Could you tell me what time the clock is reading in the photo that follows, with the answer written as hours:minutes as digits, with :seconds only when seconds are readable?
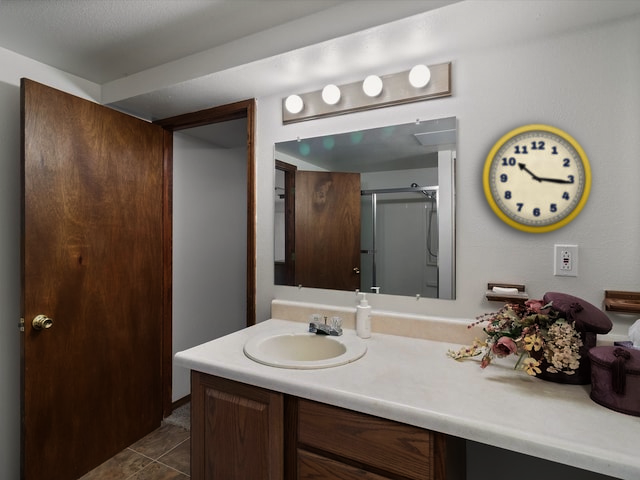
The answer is 10:16
